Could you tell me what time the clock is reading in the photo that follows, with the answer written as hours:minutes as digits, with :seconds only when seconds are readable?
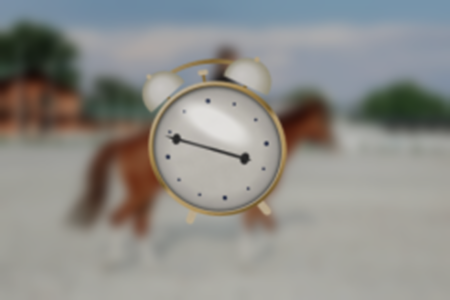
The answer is 3:49
